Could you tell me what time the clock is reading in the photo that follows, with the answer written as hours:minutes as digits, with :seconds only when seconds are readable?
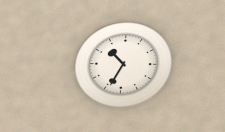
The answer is 10:34
